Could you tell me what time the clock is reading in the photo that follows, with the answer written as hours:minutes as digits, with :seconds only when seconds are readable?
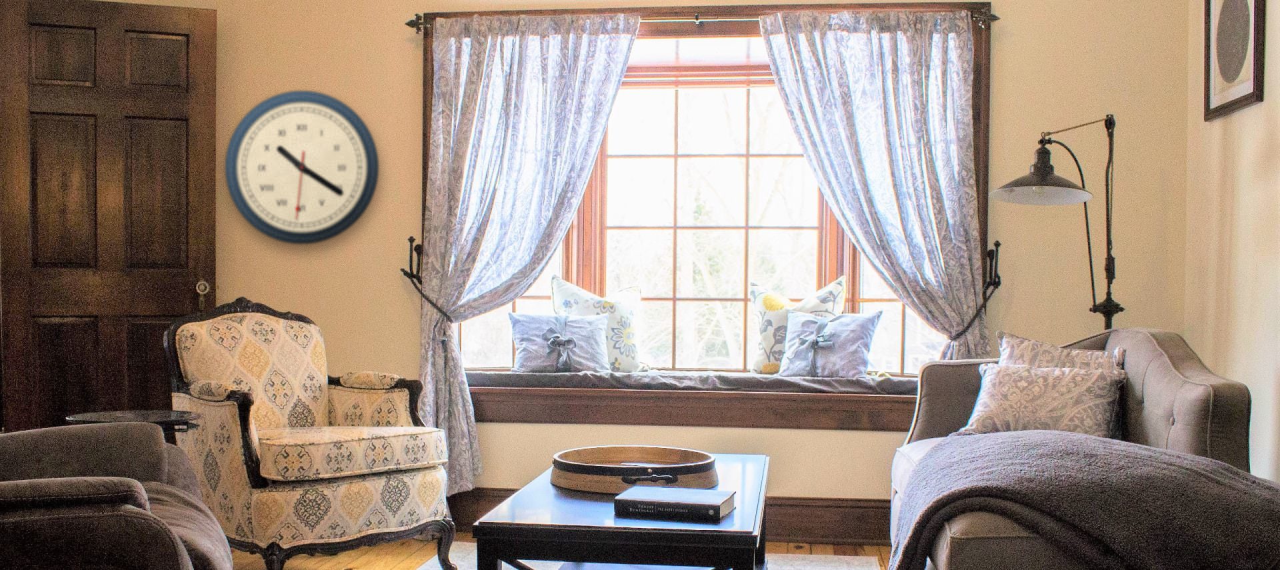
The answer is 10:20:31
